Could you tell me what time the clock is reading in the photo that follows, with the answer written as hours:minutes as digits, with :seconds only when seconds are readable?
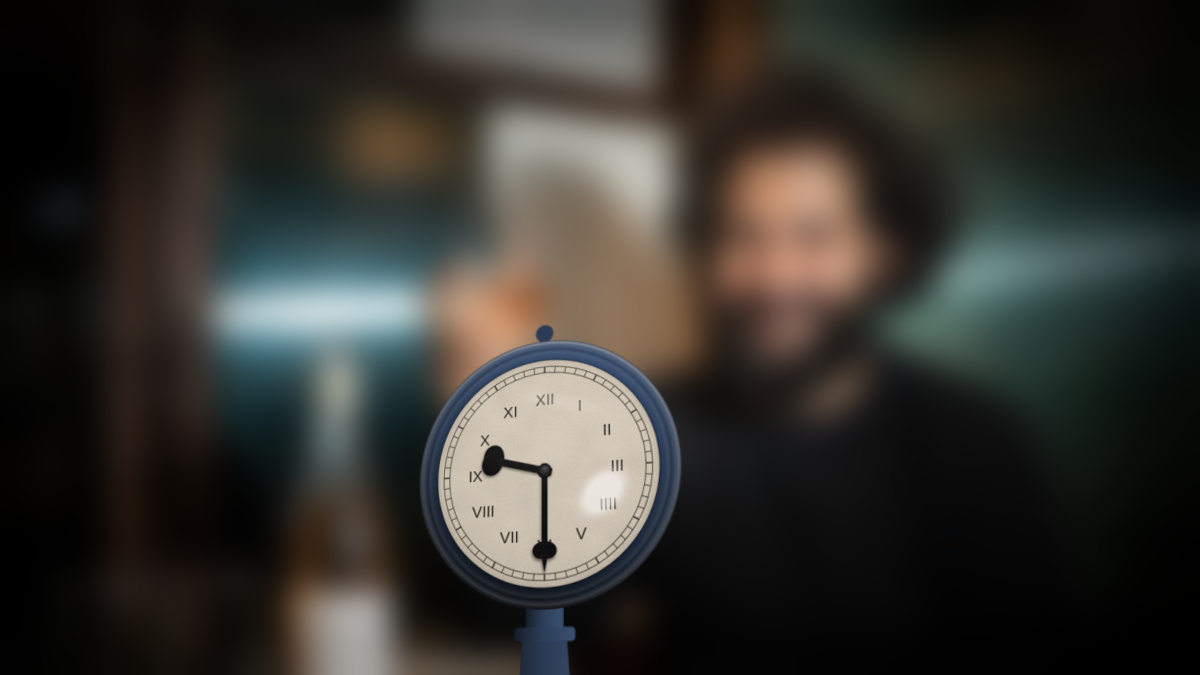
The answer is 9:30
